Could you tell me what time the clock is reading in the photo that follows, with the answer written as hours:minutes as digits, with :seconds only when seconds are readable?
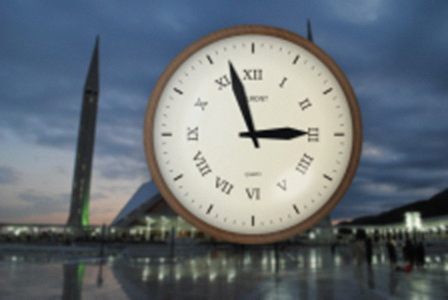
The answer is 2:57
